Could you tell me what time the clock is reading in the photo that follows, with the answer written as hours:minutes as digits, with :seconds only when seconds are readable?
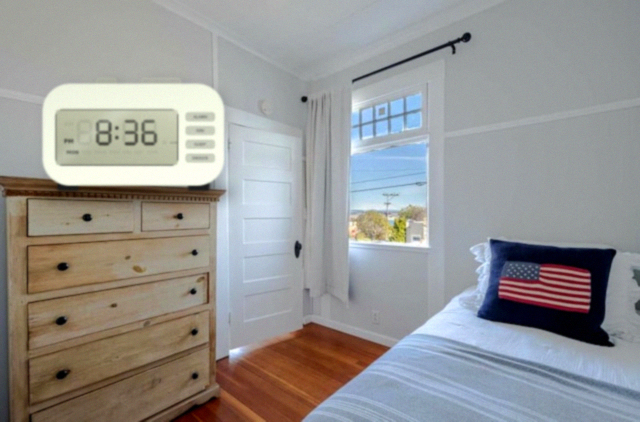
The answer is 8:36
